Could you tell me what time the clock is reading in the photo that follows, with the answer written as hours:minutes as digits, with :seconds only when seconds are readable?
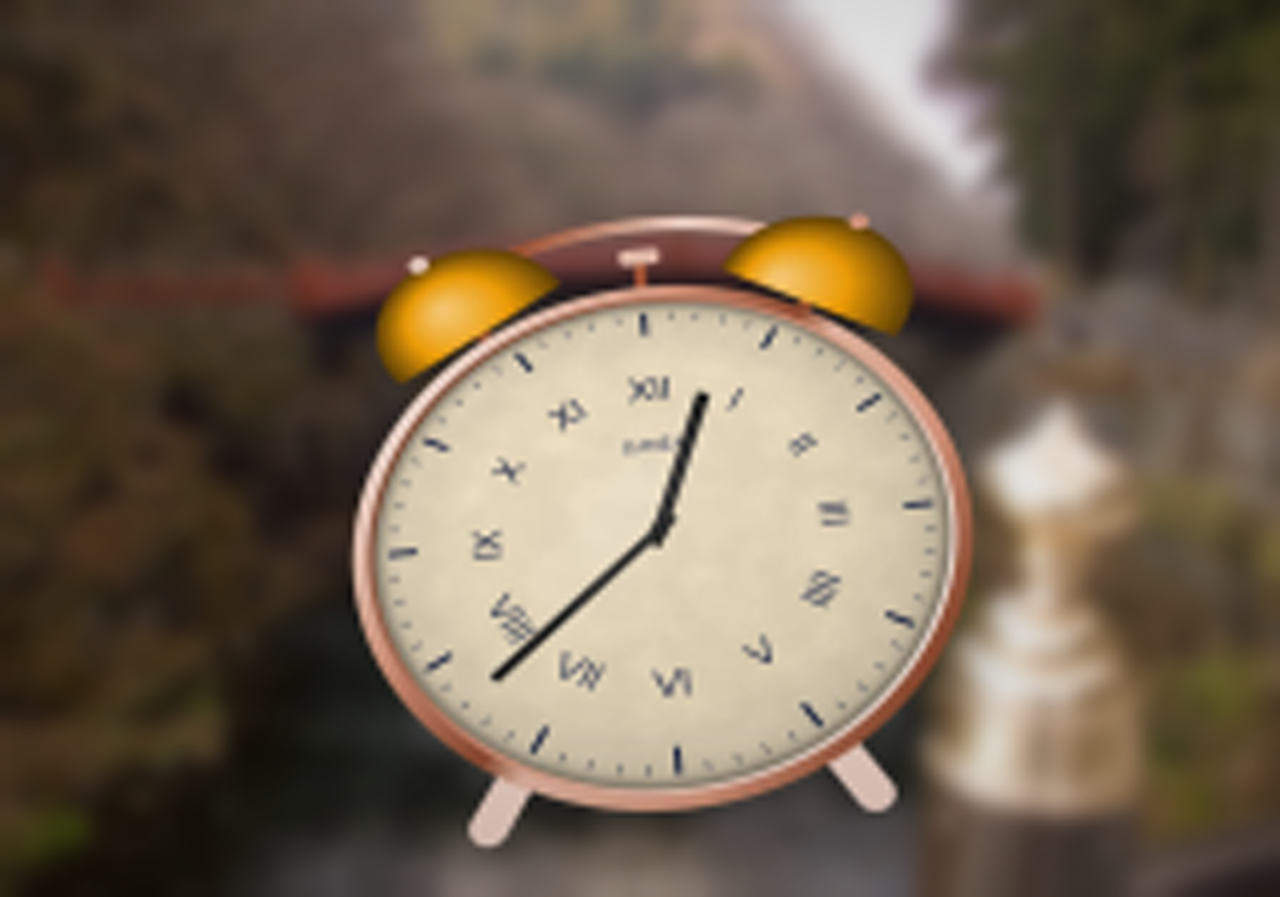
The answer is 12:38
